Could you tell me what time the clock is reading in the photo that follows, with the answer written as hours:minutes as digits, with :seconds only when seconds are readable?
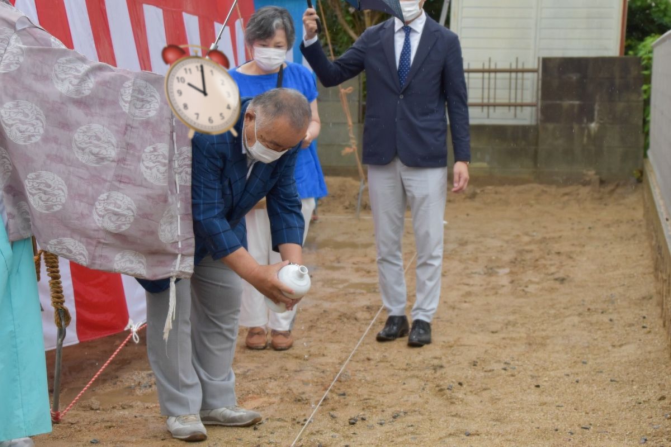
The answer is 10:01
